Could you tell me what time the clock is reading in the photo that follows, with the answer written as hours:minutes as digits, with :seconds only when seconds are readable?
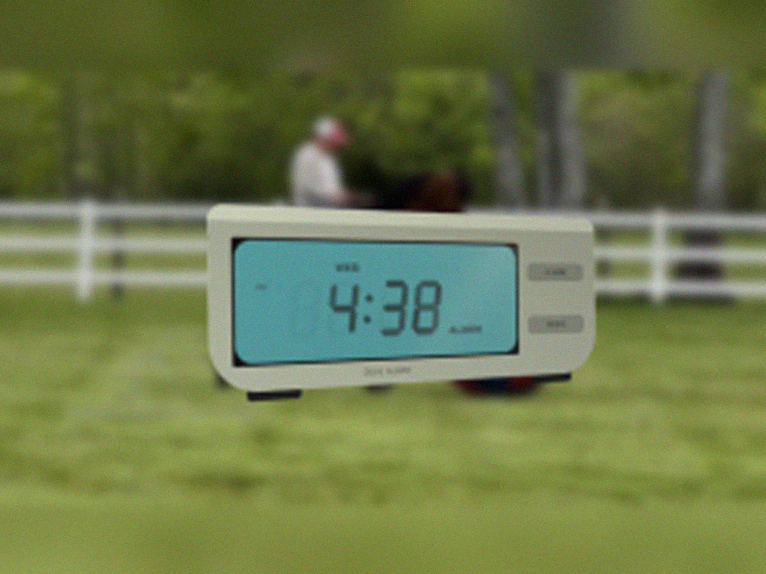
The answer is 4:38
